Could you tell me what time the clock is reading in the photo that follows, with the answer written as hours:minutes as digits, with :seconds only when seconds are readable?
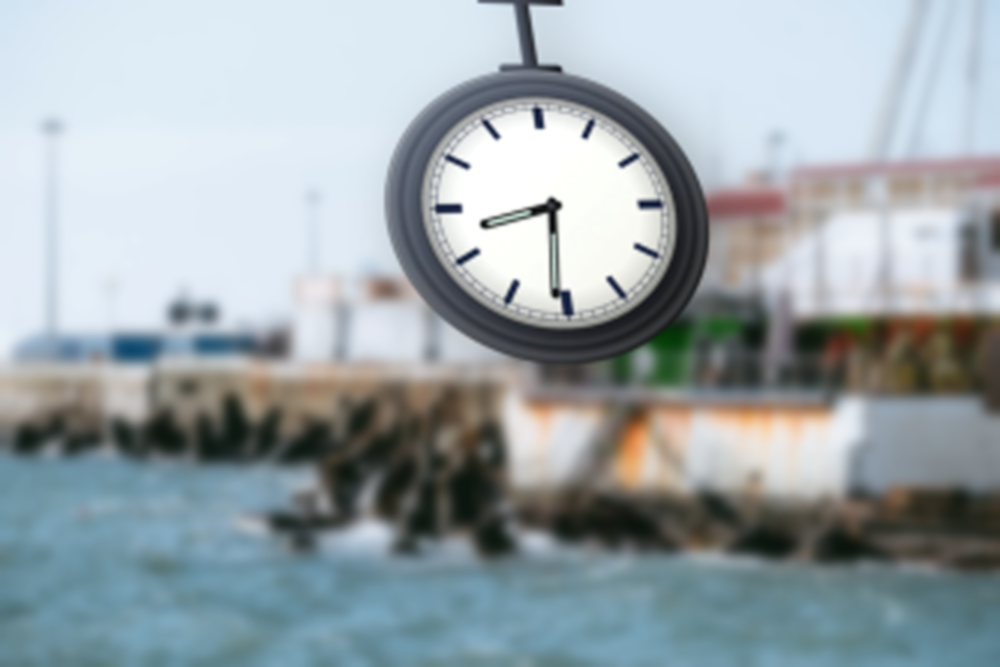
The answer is 8:31
